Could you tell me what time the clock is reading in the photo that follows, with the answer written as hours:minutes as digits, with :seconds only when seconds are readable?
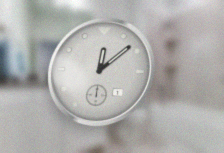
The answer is 12:08
